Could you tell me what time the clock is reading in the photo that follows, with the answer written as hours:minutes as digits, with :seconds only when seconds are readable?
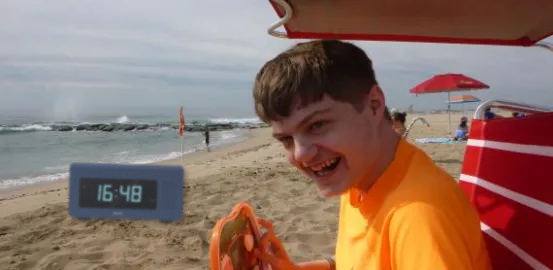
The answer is 16:48
